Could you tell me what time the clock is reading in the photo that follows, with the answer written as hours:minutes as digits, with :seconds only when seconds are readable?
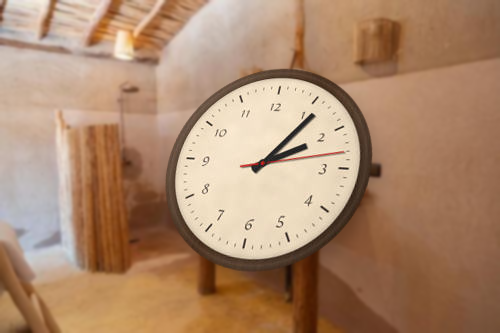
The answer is 2:06:13
